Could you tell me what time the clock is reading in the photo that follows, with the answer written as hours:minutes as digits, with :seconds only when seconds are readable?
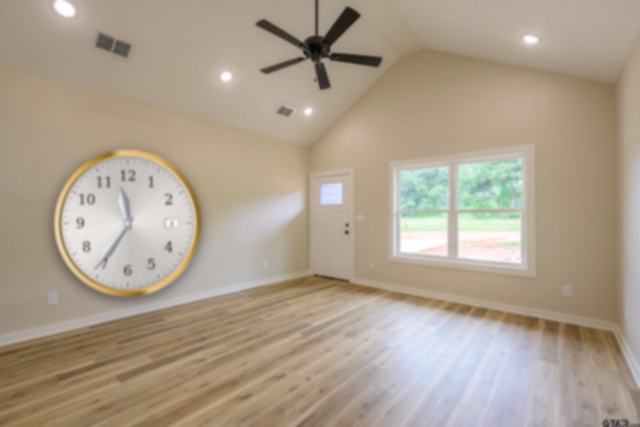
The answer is 11:36
